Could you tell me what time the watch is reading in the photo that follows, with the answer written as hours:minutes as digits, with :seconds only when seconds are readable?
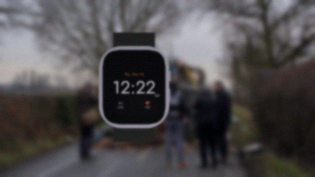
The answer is 12:22
